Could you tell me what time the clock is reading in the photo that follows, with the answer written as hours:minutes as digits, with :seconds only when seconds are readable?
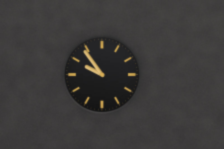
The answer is 9:54
